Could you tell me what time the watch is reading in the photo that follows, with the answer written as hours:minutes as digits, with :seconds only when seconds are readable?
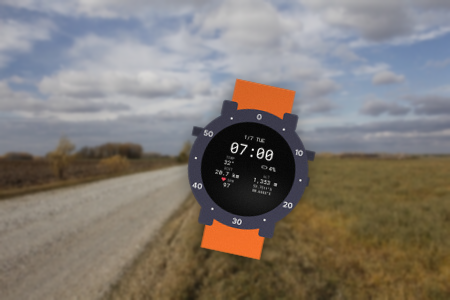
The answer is 7:00
